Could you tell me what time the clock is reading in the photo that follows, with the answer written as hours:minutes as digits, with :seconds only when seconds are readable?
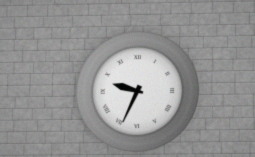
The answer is 9:34
